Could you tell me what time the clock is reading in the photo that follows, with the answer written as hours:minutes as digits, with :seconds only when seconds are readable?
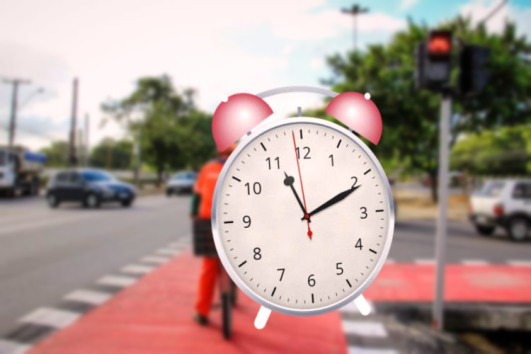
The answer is 11:10:59
